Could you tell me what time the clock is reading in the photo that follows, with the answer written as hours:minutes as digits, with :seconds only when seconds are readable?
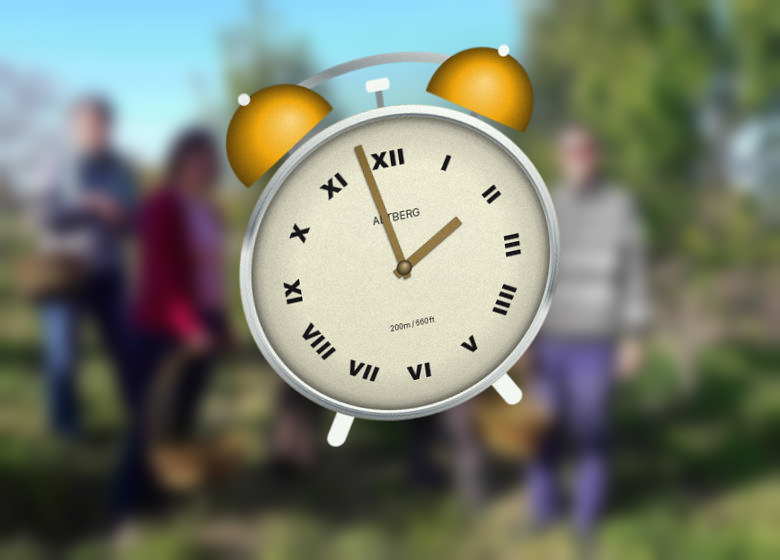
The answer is 1:58
